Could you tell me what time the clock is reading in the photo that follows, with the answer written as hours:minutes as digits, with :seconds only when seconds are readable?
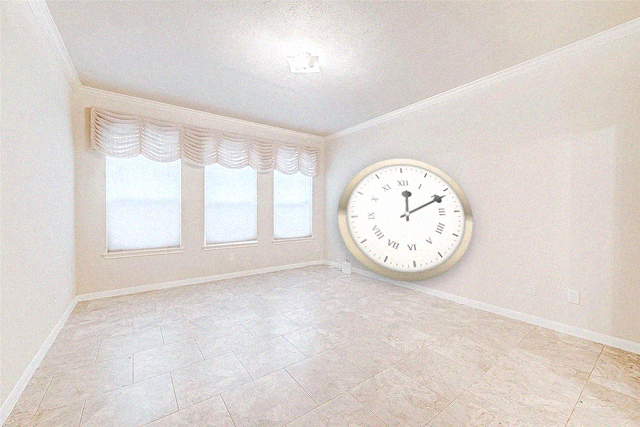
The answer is 12:11
